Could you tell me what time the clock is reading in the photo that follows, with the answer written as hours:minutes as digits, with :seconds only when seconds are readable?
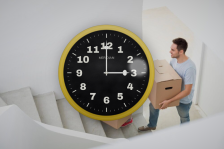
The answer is 3:00
